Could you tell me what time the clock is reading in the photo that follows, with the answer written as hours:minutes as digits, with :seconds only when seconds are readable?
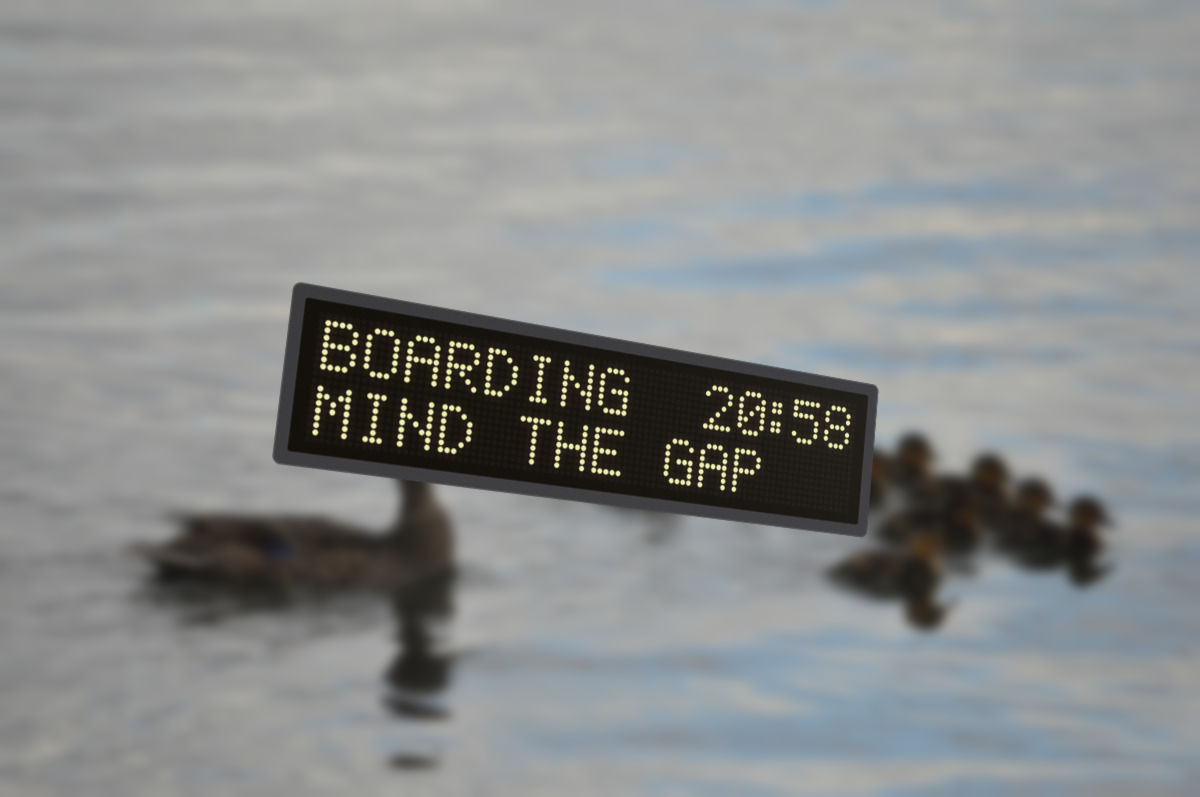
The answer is 20:58
